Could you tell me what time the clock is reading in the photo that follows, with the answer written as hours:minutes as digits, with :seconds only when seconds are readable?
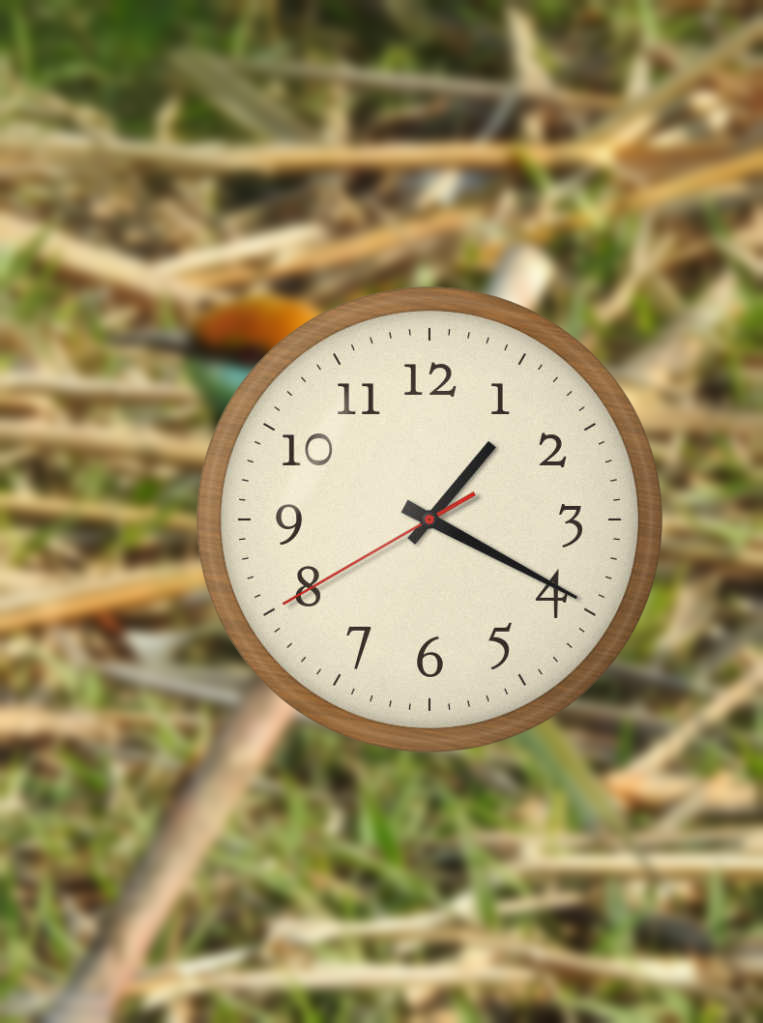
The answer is 1:19:40
